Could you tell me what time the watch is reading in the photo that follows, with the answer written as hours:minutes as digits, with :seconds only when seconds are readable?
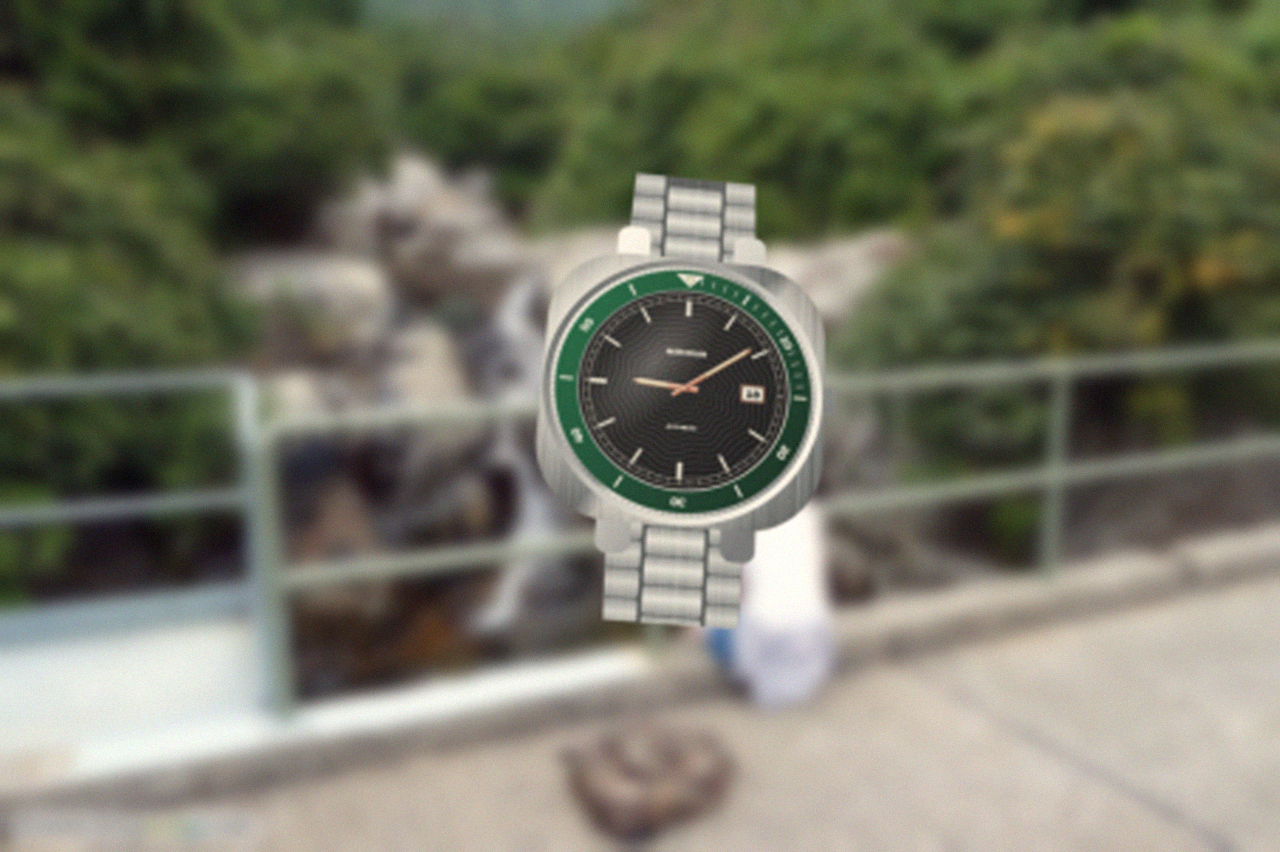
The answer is 9:09
